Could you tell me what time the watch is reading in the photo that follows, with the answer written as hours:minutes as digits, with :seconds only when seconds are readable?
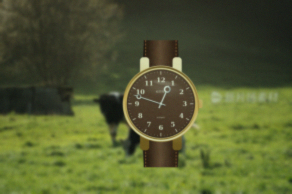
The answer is 12:48
